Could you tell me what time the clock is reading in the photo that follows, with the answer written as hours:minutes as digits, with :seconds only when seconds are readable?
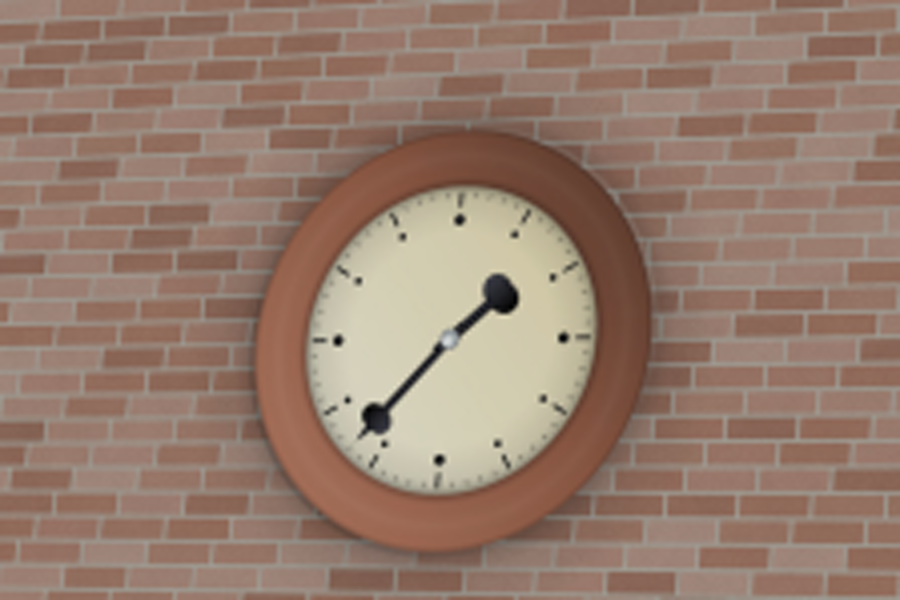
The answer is 1:37
